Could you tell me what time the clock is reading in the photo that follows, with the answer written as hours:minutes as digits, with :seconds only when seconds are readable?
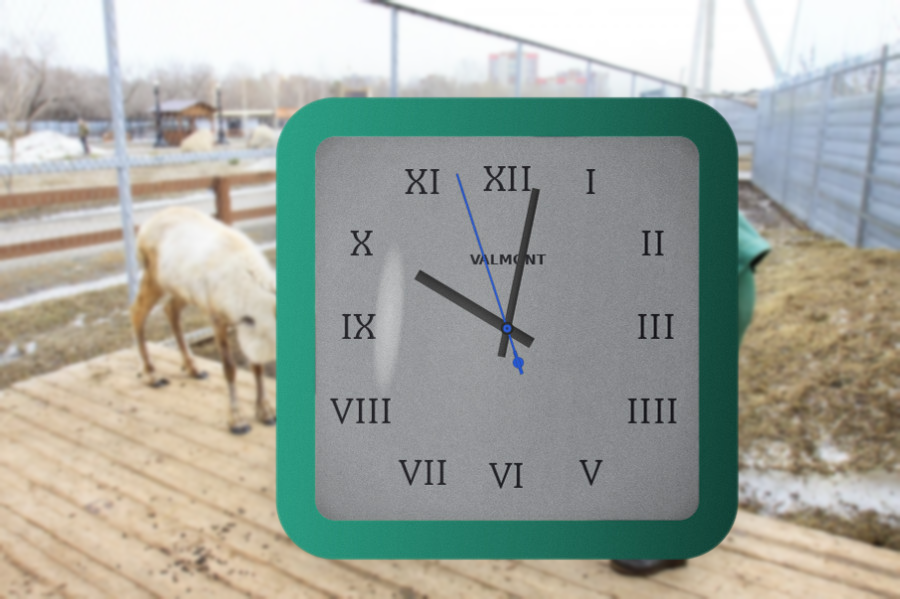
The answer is 10:01:57
